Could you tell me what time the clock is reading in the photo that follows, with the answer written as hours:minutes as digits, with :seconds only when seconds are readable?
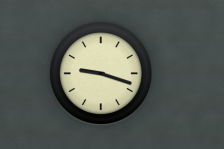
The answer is 9:18
